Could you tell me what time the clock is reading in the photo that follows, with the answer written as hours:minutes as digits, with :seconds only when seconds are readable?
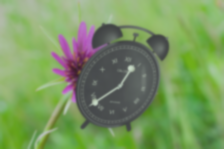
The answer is 12:38
